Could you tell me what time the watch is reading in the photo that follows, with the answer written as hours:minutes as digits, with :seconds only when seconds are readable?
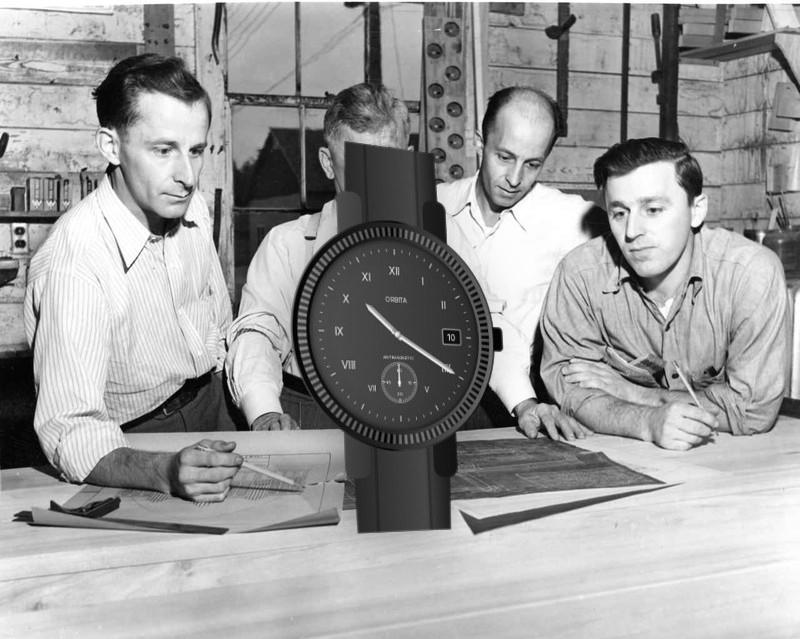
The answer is 10:20
